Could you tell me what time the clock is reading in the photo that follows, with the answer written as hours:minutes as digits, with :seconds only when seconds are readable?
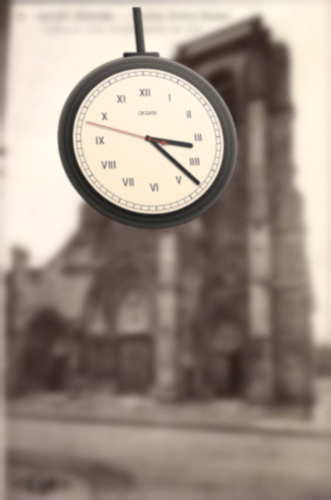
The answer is 3:22:48
